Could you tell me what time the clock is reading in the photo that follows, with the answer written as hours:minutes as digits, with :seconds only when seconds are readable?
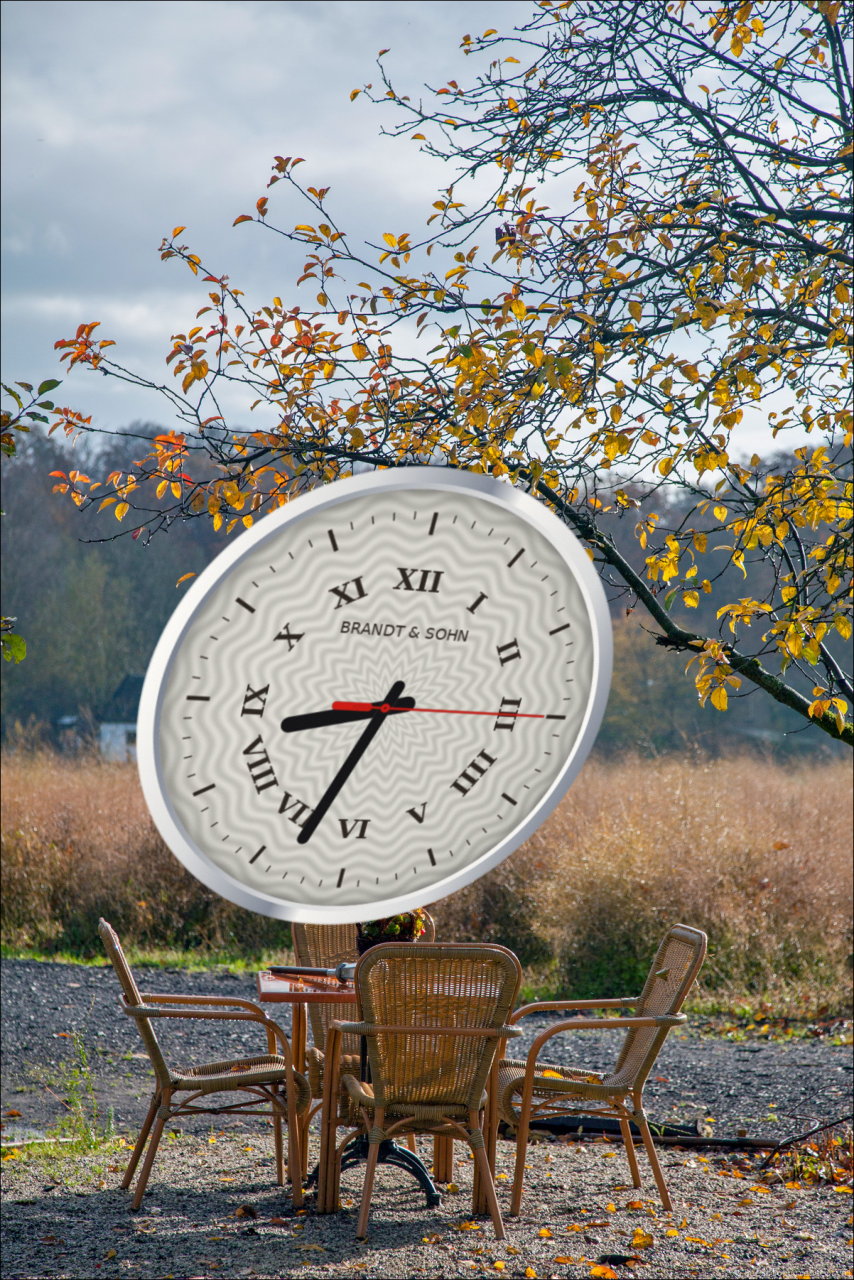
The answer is 8:33:15
